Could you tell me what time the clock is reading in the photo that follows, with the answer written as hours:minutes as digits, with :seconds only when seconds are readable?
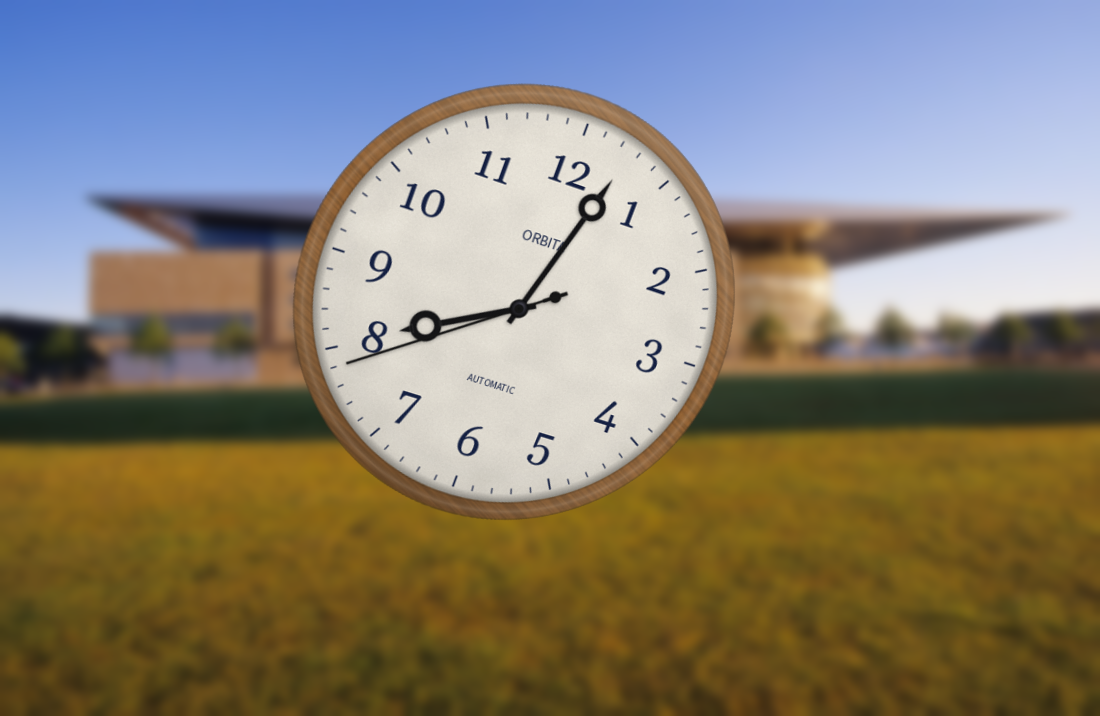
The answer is 8:02:39
